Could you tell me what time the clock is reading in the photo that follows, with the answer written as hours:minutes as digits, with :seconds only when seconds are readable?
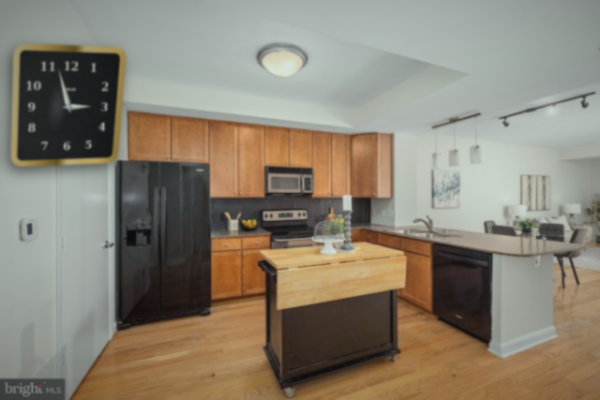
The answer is 2:57
